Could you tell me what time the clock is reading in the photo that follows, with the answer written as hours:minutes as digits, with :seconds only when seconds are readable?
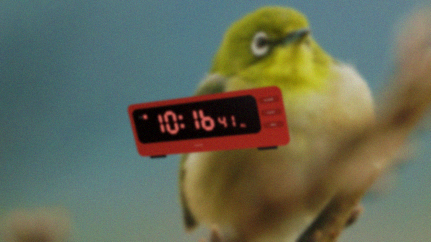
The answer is 10:16:41
